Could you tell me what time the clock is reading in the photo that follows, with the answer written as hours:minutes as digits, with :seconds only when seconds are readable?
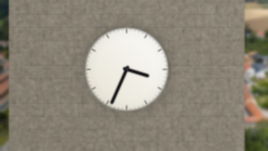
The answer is 3:34
